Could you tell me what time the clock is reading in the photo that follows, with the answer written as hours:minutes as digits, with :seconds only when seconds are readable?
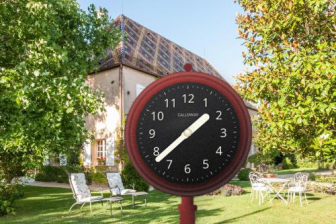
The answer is 1:38
